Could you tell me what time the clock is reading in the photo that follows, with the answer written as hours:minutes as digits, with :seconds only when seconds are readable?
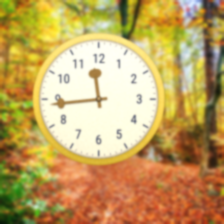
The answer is 11:44
